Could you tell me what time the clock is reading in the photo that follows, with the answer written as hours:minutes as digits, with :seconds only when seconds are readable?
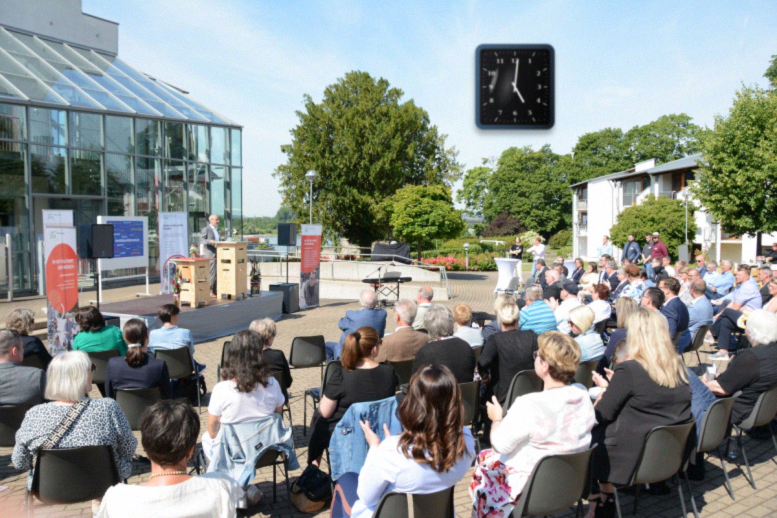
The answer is 5:01
